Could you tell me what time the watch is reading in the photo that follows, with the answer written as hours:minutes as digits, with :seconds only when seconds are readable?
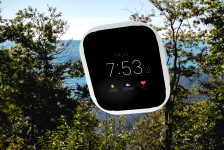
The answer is 7:53
